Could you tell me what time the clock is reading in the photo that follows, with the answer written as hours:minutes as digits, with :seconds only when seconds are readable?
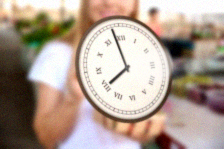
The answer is 7:58
